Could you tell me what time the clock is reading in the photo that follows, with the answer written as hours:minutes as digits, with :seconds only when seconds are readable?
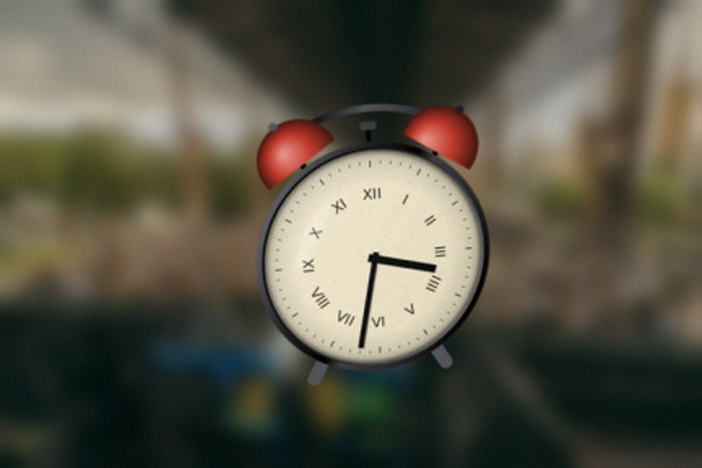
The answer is 3:32
